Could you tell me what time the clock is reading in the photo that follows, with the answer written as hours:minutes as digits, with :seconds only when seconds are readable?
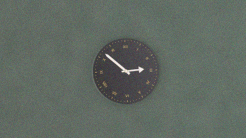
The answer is 2:52
